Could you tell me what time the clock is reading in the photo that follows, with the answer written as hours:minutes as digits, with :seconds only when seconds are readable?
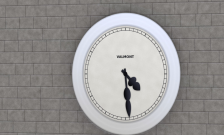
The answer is 4:29
